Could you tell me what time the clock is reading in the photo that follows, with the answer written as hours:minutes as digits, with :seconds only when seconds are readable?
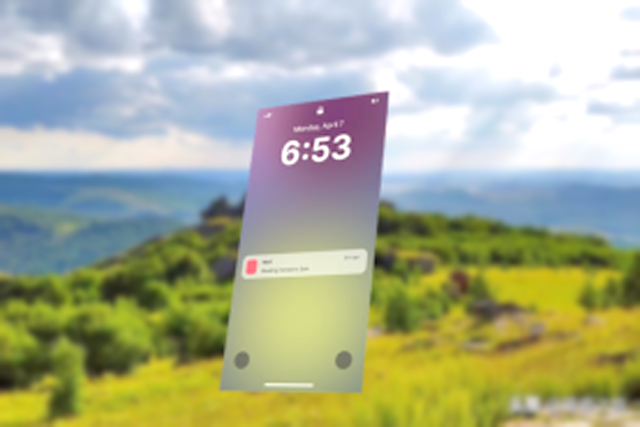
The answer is 6:53
